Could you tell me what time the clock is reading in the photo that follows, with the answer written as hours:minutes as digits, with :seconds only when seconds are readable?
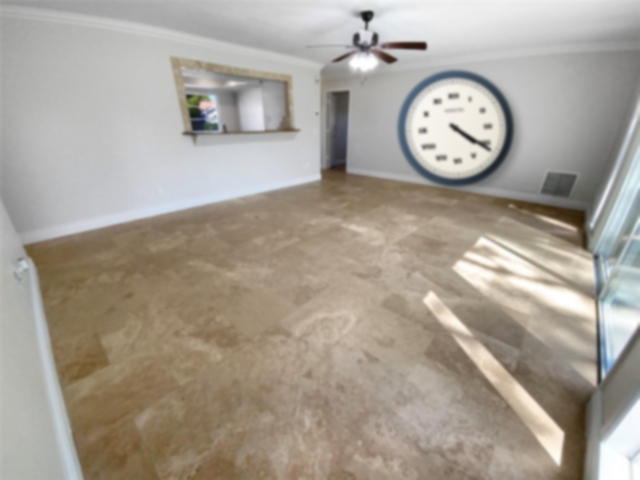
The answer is 4:21
